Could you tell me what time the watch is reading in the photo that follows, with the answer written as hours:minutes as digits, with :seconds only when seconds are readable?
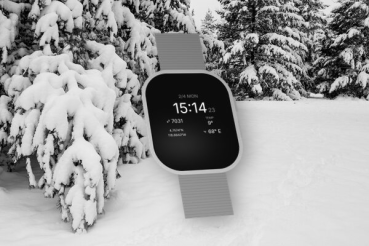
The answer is 15:14
